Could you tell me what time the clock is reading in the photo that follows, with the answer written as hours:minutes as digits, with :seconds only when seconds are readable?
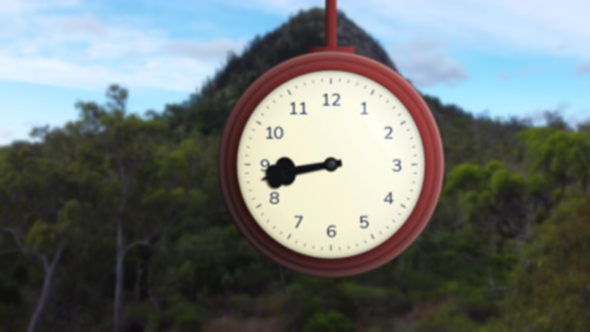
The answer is 8:43
